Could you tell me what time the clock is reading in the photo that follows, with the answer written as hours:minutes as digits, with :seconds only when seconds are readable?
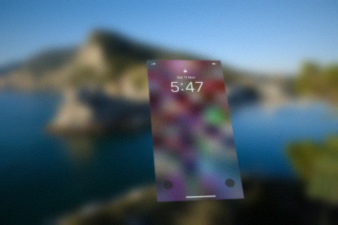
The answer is 5:47
